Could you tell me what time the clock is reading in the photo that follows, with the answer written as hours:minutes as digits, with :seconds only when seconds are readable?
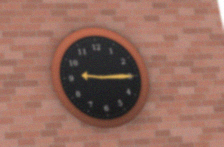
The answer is 9:15
